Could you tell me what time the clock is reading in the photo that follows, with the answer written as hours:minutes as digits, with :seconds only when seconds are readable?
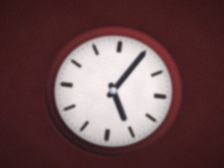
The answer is 5:05
